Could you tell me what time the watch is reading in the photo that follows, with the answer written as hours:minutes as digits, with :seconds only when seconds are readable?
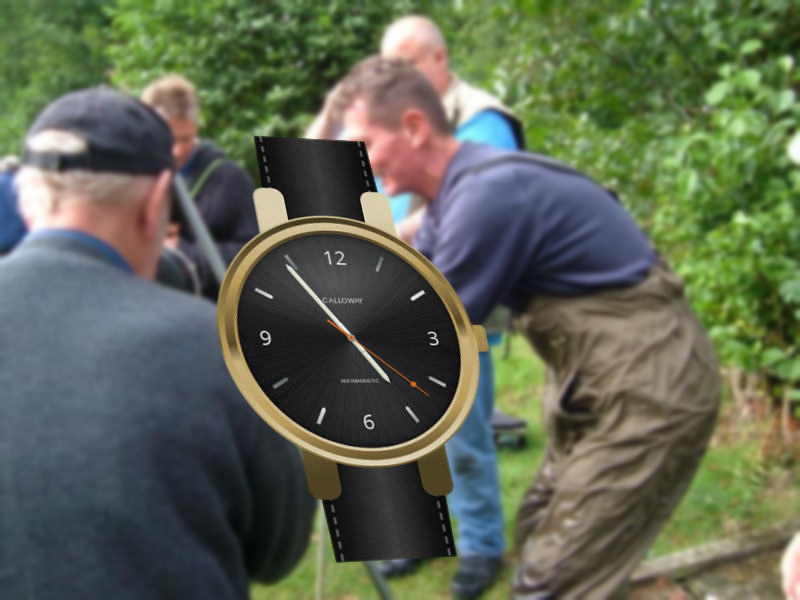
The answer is 4:54:22
